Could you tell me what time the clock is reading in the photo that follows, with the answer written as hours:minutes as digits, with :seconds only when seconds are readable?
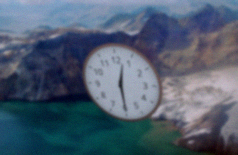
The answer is 12:30
